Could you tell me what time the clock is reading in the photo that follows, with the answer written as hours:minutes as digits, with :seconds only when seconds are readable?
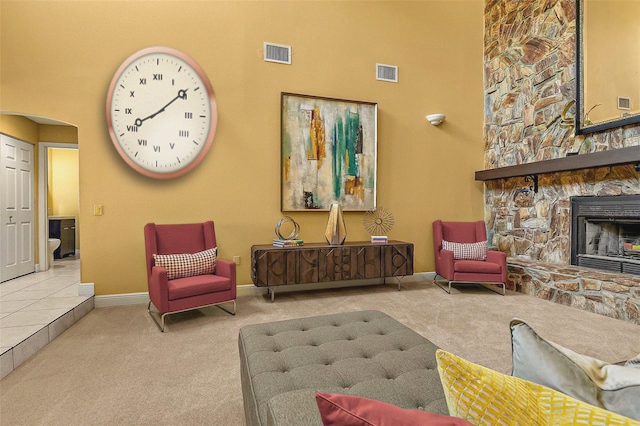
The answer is 8:09
